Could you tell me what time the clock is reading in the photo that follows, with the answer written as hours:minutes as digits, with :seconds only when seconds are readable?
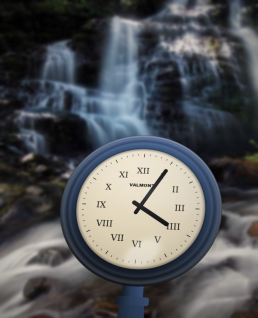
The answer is 4:05
